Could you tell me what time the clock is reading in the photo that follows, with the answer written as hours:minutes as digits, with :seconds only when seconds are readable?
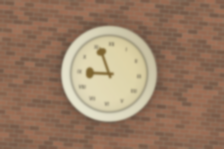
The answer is 8:56
